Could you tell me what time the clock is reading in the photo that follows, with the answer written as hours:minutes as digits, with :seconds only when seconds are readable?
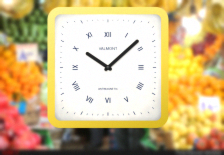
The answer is 10:08
